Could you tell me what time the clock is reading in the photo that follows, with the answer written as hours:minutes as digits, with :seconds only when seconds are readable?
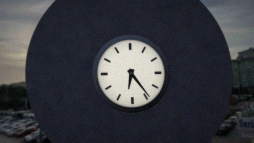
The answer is 6:24
